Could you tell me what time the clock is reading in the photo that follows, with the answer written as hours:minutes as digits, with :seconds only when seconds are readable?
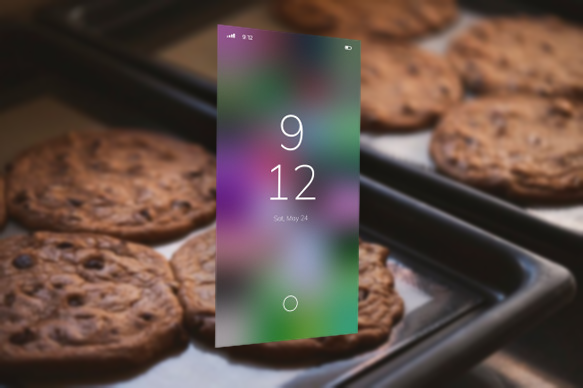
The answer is 9:12
